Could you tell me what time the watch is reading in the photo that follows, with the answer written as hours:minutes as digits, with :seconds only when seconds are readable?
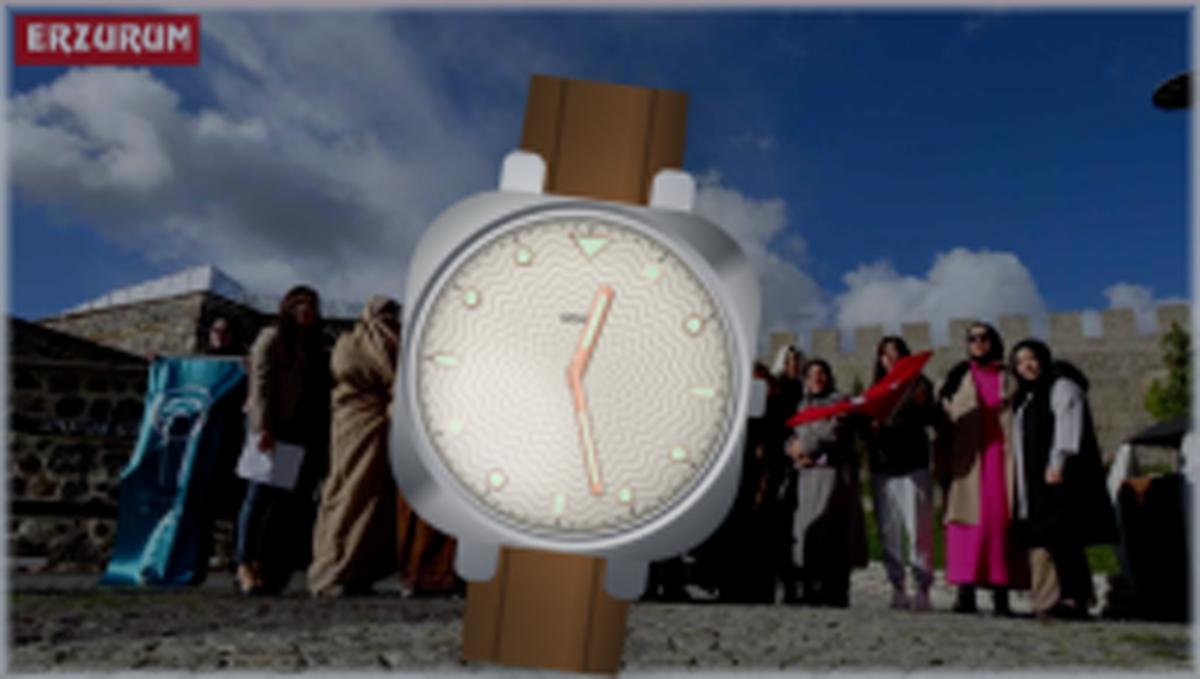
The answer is 12:27
